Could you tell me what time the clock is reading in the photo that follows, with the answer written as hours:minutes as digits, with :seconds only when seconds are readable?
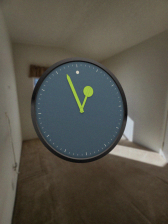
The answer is 12:57
